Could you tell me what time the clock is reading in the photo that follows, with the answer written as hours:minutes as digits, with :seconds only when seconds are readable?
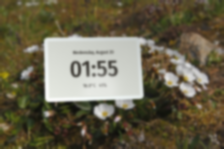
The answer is 1:55
